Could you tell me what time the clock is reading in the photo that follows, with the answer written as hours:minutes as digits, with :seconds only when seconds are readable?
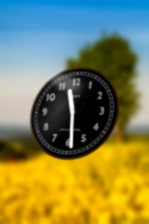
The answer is 11:29
